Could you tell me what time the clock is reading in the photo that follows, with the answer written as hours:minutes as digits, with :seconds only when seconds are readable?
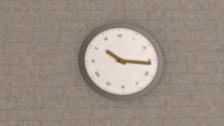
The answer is 10:16
